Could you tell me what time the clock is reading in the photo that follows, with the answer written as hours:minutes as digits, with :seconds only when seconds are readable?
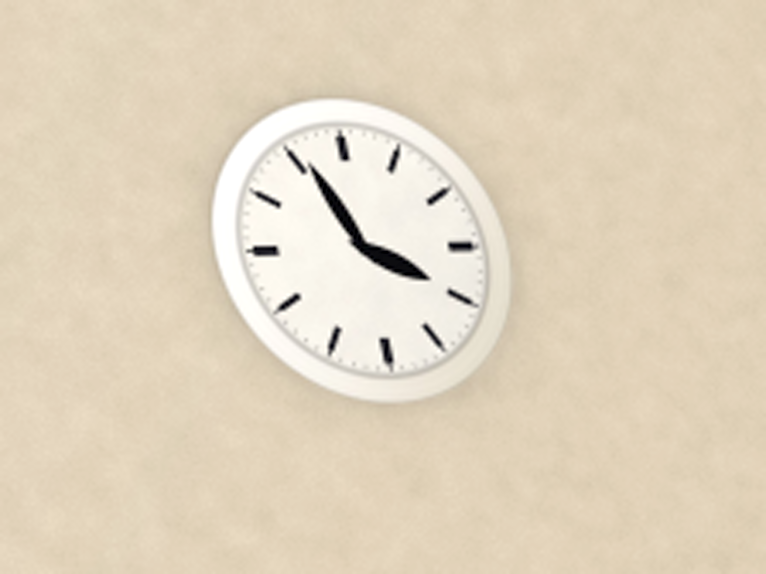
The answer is 3:56
